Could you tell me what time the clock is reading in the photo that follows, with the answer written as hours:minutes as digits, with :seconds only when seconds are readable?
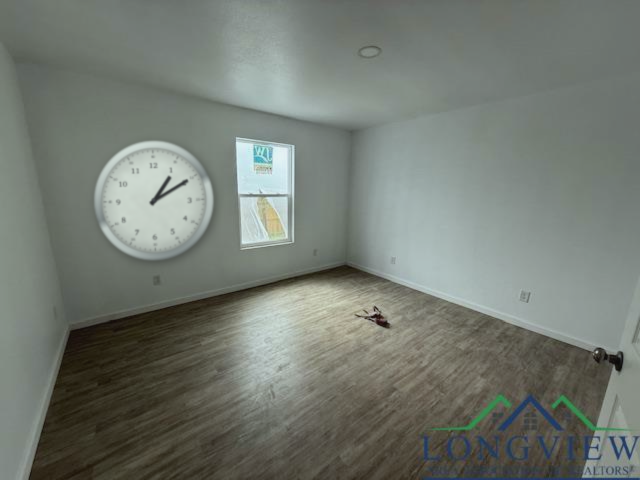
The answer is 1:10
